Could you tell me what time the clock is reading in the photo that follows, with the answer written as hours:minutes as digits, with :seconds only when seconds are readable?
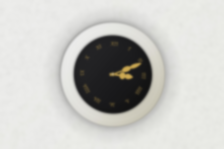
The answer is 3:11
